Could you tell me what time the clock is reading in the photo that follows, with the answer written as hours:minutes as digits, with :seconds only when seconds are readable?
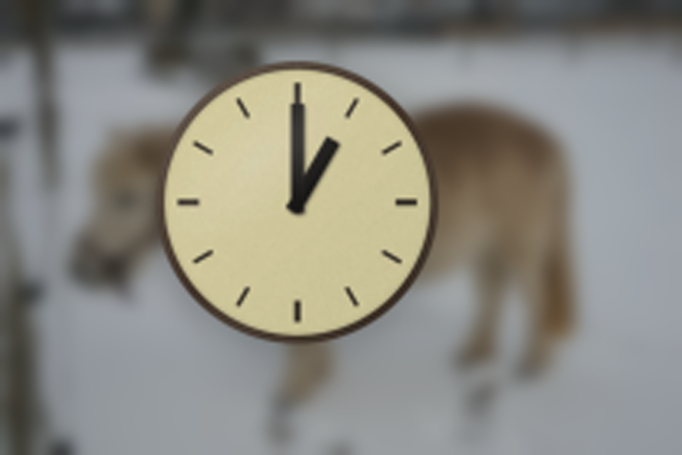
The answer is 1:00
